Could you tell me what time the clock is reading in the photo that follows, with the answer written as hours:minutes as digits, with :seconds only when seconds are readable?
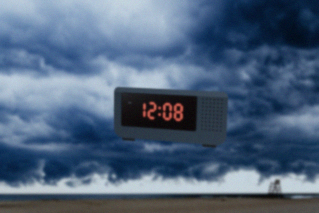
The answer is 12:08
